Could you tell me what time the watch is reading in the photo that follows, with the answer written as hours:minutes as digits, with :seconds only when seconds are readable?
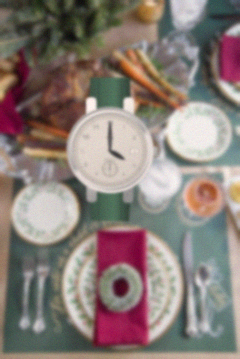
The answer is 4:00
